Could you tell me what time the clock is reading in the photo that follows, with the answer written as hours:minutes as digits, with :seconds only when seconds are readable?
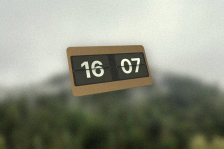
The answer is 16:07
